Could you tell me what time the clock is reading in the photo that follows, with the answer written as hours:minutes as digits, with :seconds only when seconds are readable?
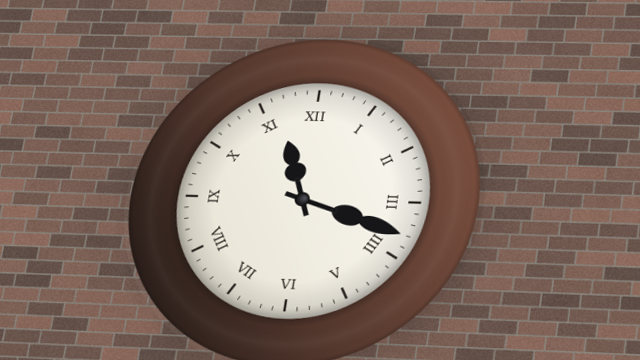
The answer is 11:18
